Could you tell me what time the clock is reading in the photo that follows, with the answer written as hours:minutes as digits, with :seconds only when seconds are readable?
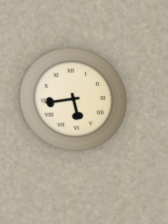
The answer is 5:44
